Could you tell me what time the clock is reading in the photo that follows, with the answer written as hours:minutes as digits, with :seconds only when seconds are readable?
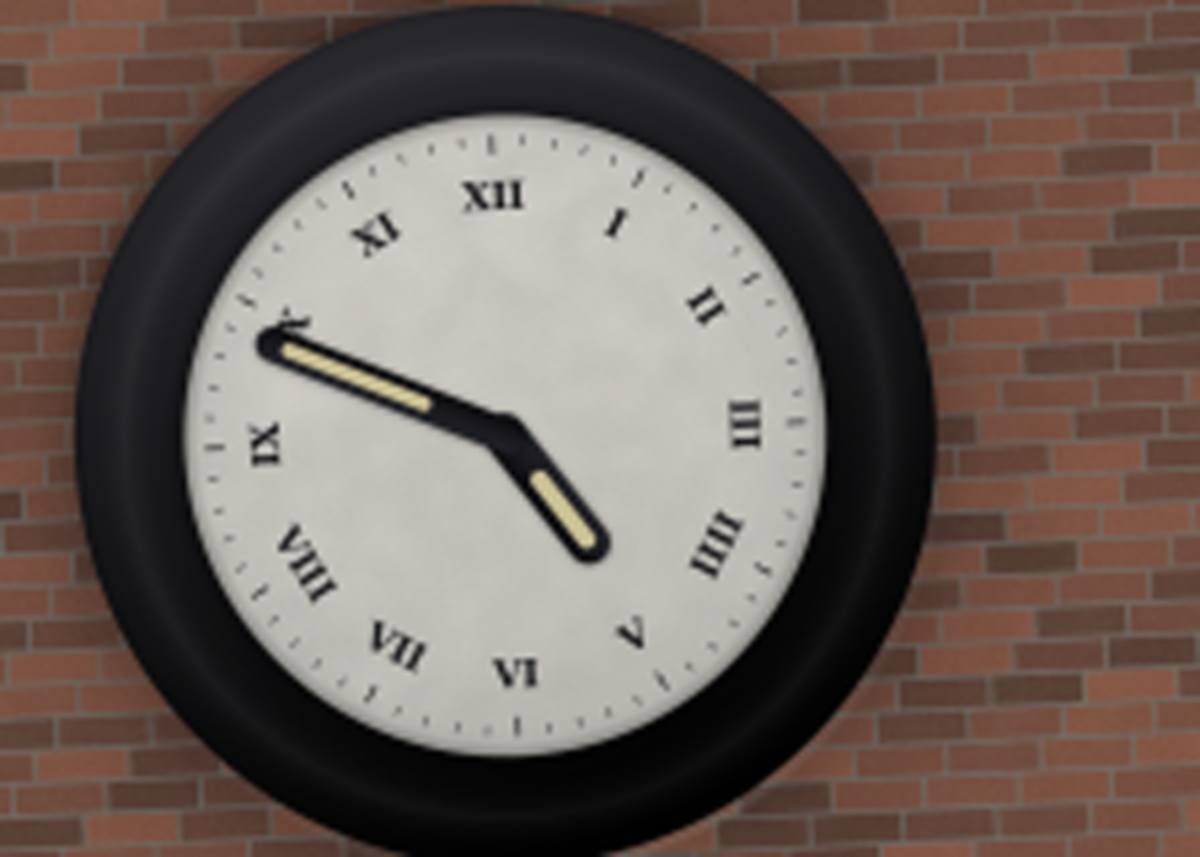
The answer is 4:49
